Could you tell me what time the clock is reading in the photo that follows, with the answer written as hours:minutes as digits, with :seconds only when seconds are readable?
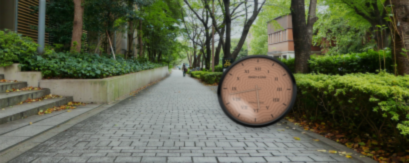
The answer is 5:43
